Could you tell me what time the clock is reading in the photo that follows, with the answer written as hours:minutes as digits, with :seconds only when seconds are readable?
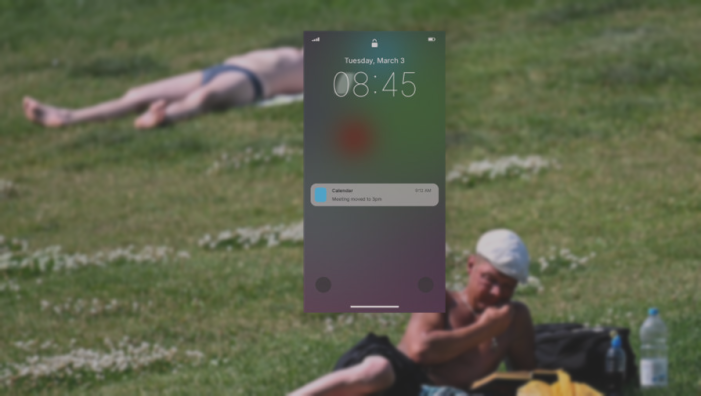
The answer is 8:45
